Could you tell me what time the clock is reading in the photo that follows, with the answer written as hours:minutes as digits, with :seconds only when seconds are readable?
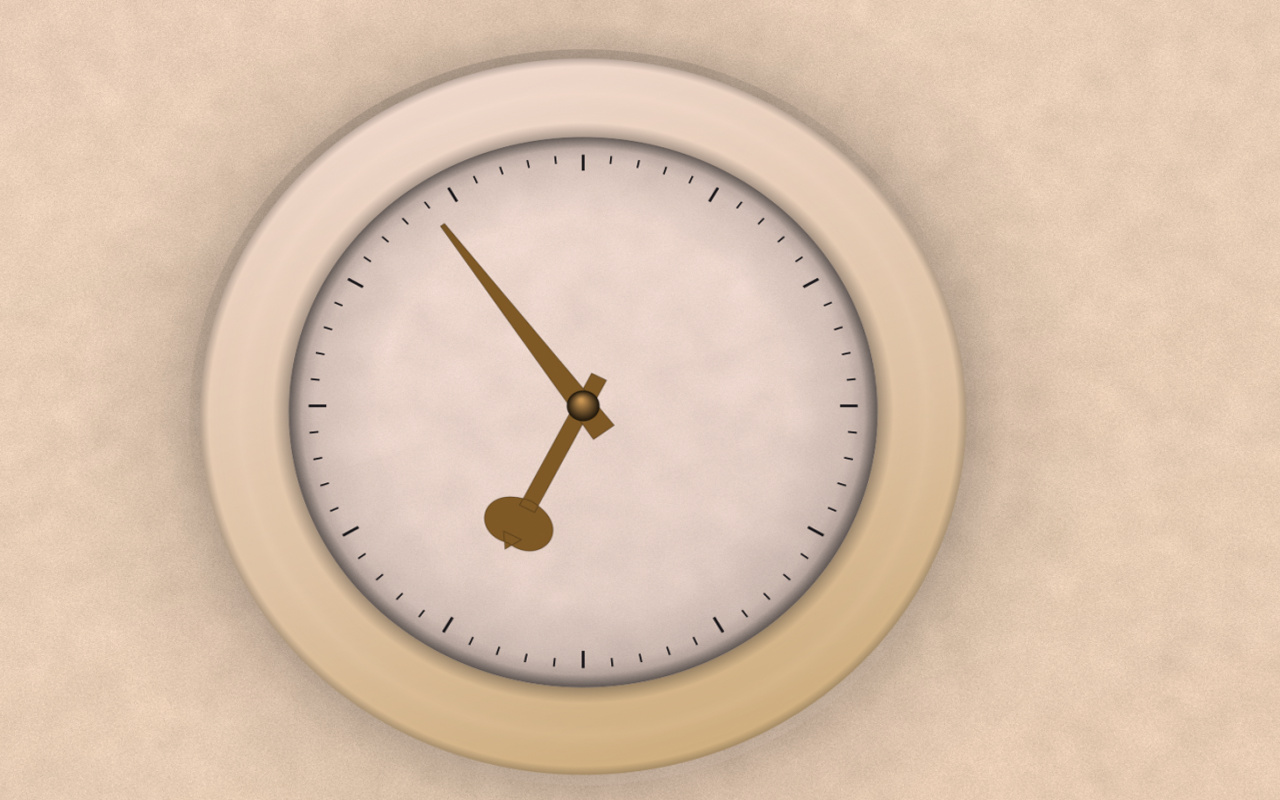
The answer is 6:54
